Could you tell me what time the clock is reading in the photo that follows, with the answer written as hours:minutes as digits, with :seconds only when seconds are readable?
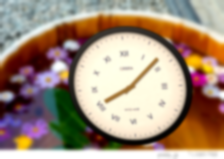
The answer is 8:08
